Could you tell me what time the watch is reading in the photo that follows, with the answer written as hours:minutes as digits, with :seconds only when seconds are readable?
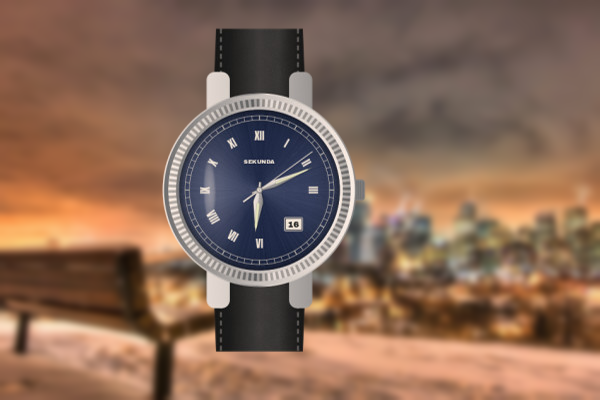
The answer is 6:11:09
